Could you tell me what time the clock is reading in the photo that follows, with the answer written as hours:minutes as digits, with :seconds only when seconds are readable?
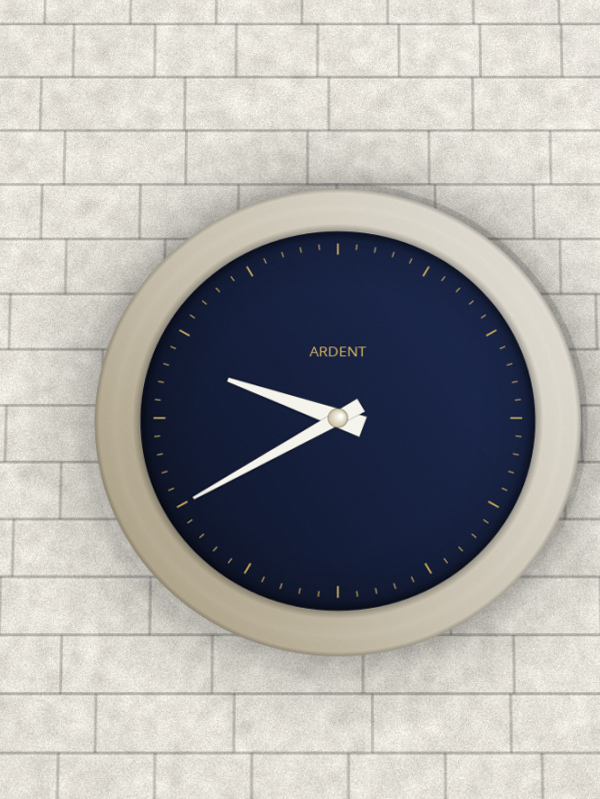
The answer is 9:40
